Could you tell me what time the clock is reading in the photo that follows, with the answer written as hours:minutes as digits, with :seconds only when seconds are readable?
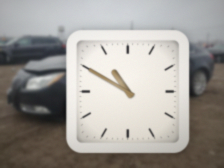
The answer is 10:50
